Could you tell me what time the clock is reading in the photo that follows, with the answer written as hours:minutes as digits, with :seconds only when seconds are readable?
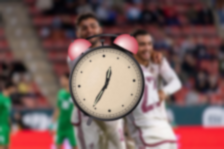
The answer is 12:36
